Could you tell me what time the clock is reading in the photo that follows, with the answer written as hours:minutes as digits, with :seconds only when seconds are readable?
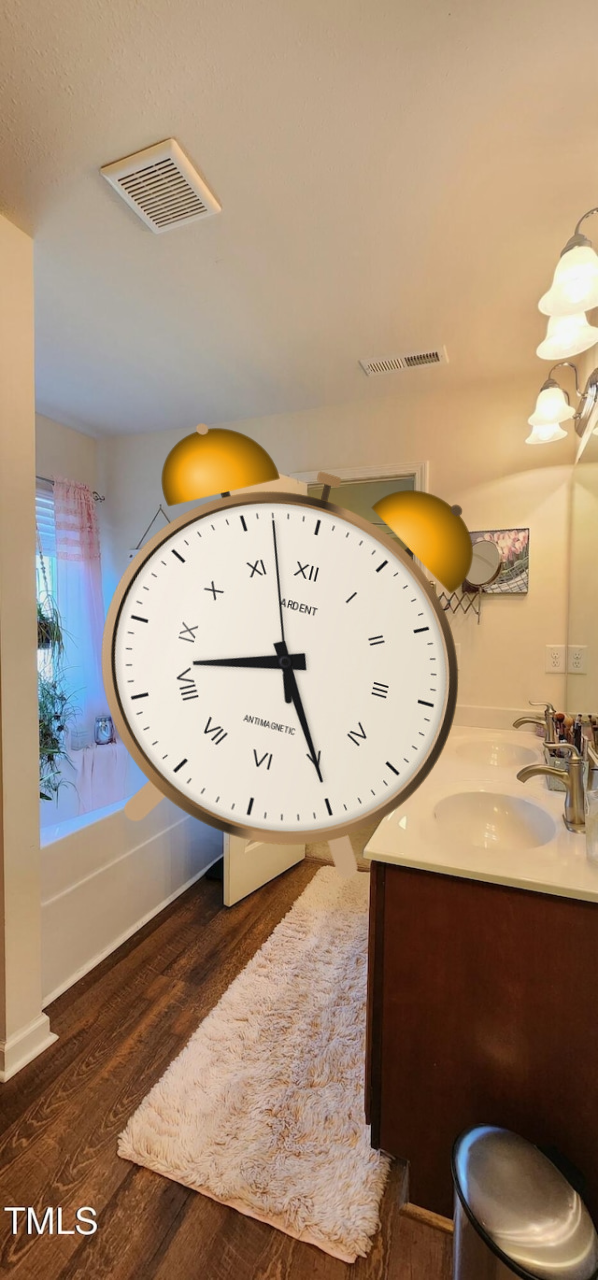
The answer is 8:24:57
